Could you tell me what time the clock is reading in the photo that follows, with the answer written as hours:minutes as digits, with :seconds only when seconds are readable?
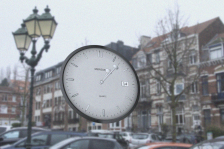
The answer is 1:07
